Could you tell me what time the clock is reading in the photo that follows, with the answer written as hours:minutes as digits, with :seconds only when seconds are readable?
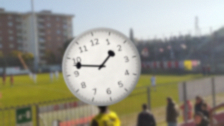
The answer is 1:48
